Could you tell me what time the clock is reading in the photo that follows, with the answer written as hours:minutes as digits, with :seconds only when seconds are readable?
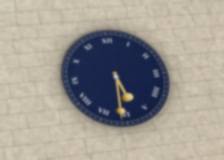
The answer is 5:31
